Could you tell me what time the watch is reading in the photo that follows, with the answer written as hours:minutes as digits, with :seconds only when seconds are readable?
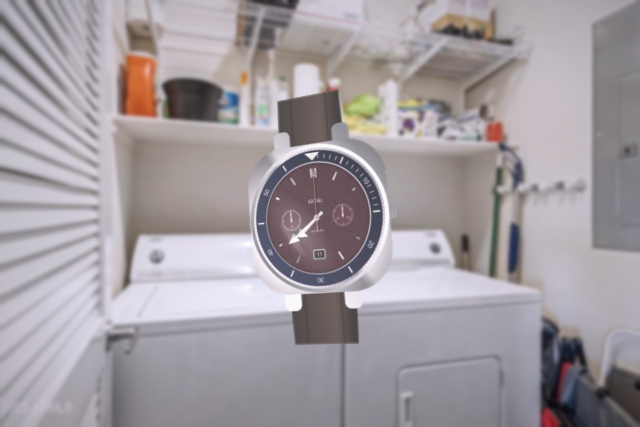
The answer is 7:39
